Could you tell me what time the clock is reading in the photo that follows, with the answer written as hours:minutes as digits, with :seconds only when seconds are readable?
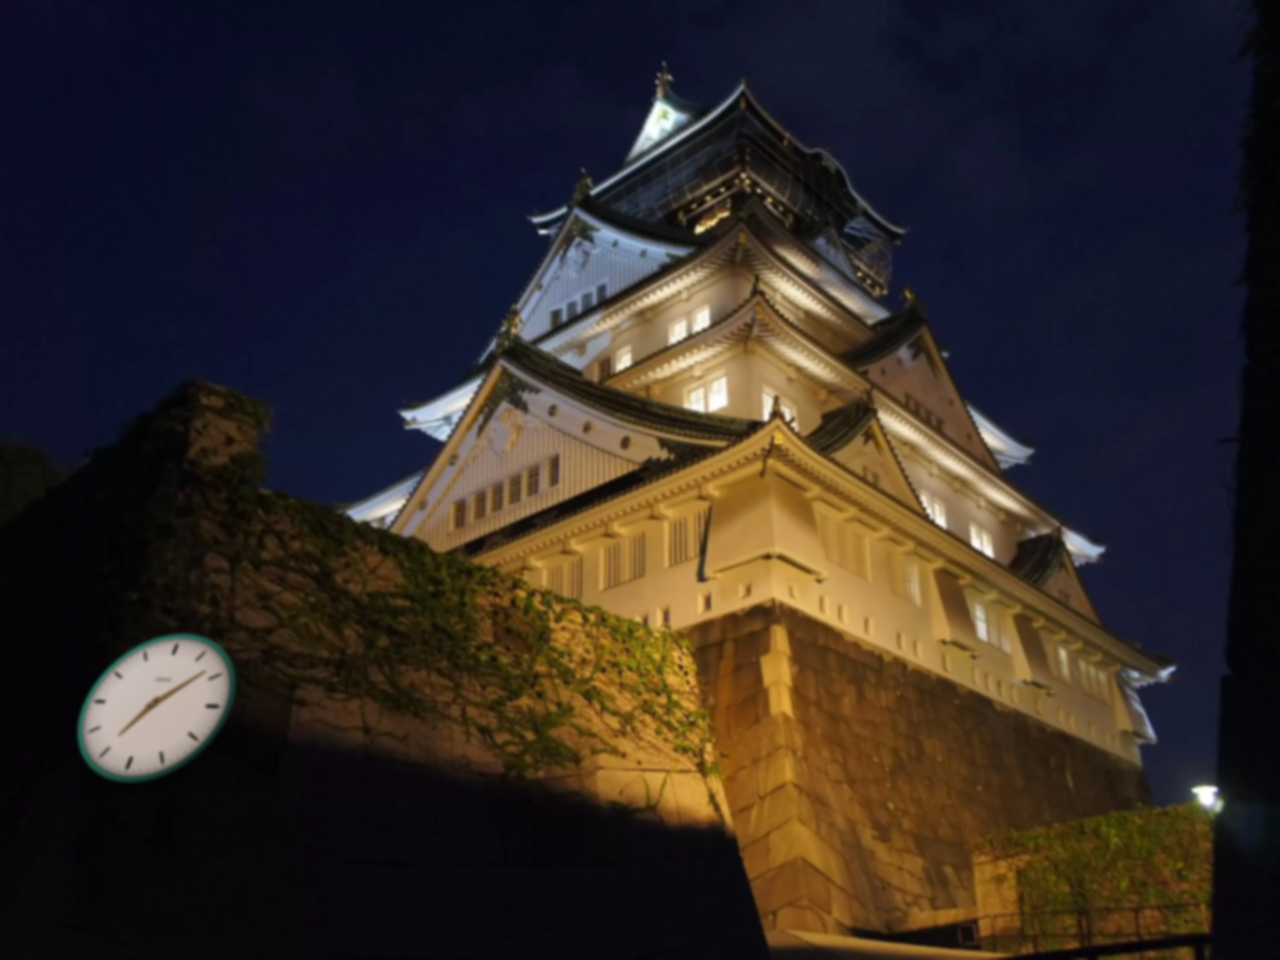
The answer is 7:08
